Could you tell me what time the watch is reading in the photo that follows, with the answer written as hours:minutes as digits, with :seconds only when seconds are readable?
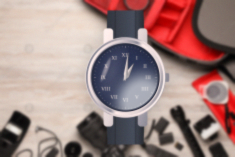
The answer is 1:01
